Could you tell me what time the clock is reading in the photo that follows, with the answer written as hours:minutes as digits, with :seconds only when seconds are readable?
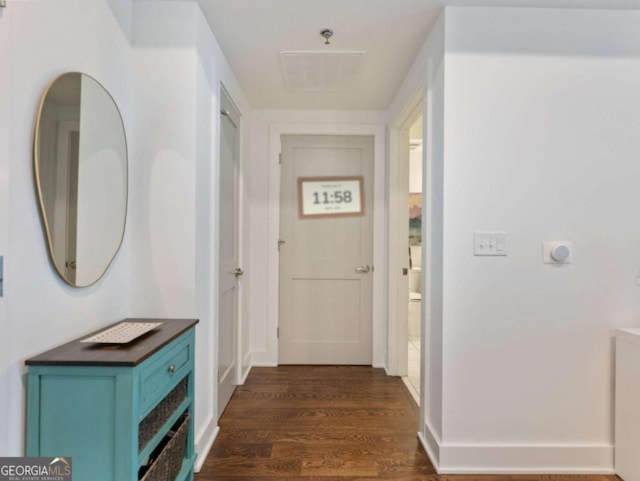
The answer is 11:58
